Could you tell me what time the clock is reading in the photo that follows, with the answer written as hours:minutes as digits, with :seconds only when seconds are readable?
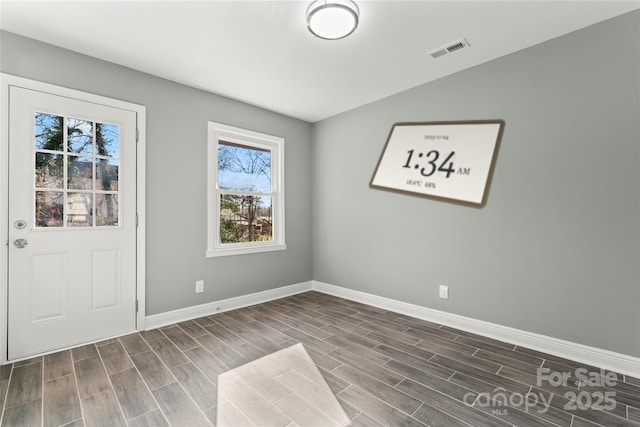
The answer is 1:34
